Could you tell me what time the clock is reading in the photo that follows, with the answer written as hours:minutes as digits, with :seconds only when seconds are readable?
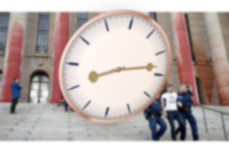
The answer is 8:13
